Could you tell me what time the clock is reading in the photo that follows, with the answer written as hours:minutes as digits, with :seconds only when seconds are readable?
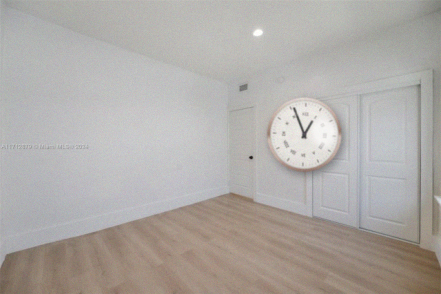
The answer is 12:56
